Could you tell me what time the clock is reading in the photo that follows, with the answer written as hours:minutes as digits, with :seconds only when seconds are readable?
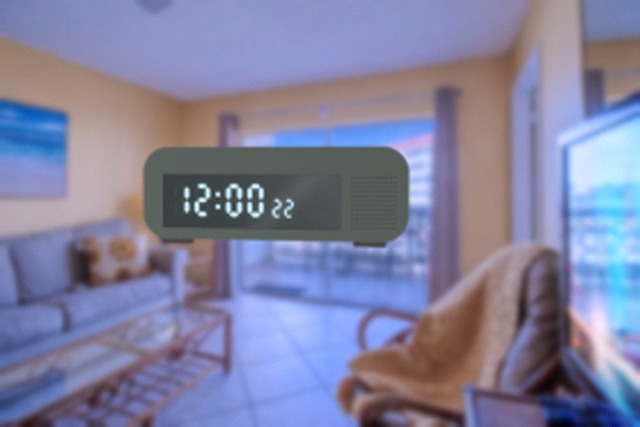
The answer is 12:00:22
